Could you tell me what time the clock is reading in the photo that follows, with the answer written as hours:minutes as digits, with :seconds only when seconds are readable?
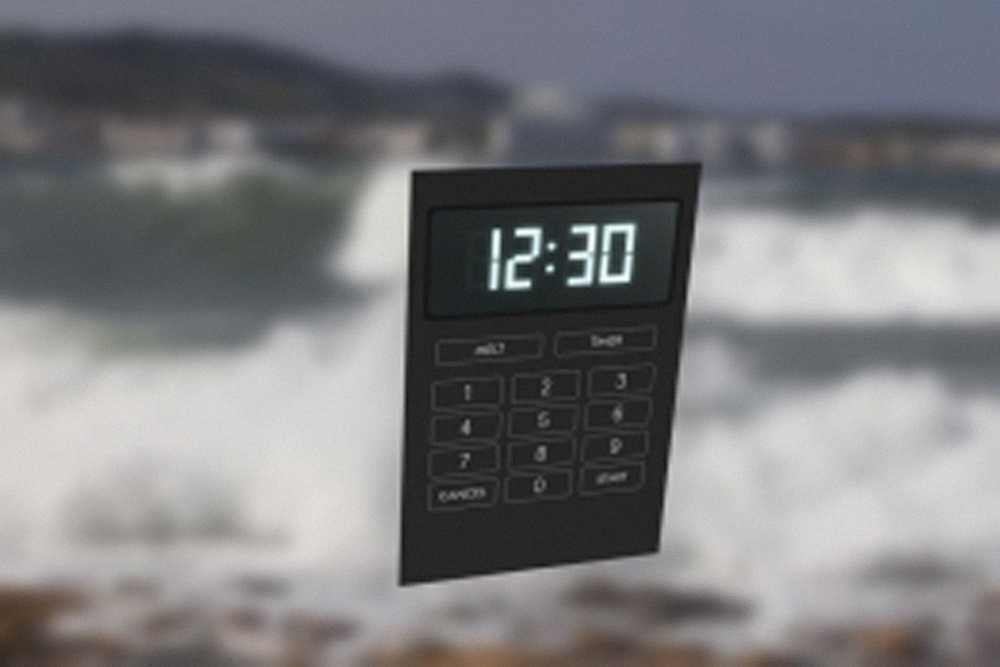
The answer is 12:30
